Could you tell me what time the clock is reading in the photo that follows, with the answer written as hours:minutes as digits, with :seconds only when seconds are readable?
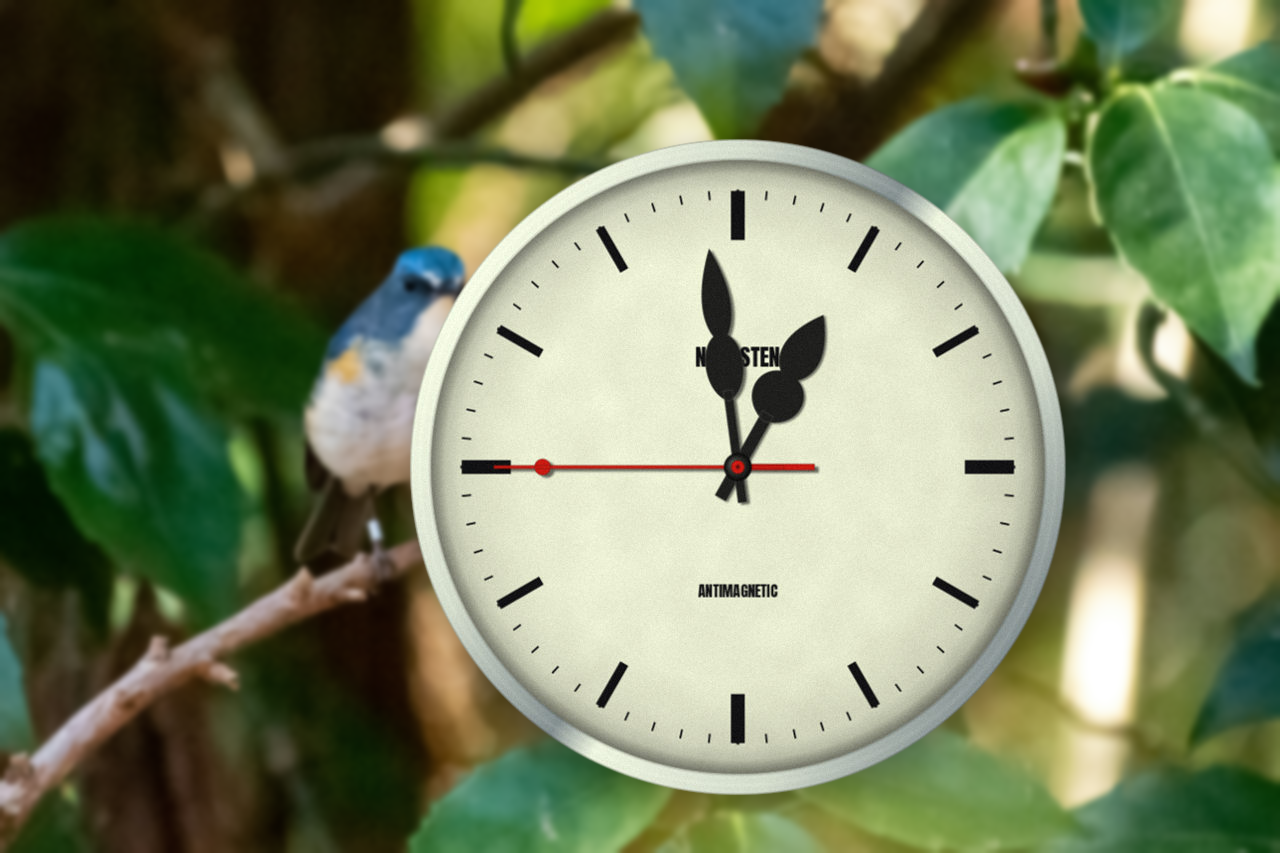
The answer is 12:58:45
